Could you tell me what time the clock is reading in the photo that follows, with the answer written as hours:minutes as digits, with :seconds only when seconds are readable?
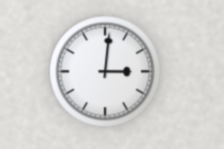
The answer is 3:01
